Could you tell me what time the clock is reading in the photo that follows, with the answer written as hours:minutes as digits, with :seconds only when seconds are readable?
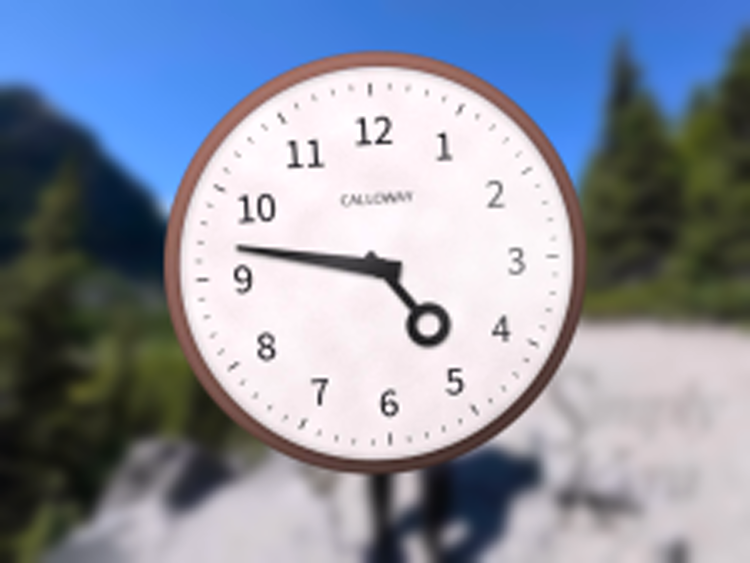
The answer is 4:47
